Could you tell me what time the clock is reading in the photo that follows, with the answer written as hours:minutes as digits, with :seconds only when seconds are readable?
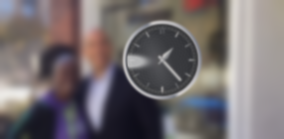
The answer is 1:23
